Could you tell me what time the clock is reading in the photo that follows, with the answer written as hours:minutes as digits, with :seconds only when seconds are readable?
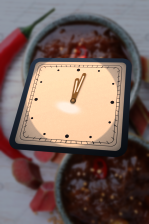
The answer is 12:02
